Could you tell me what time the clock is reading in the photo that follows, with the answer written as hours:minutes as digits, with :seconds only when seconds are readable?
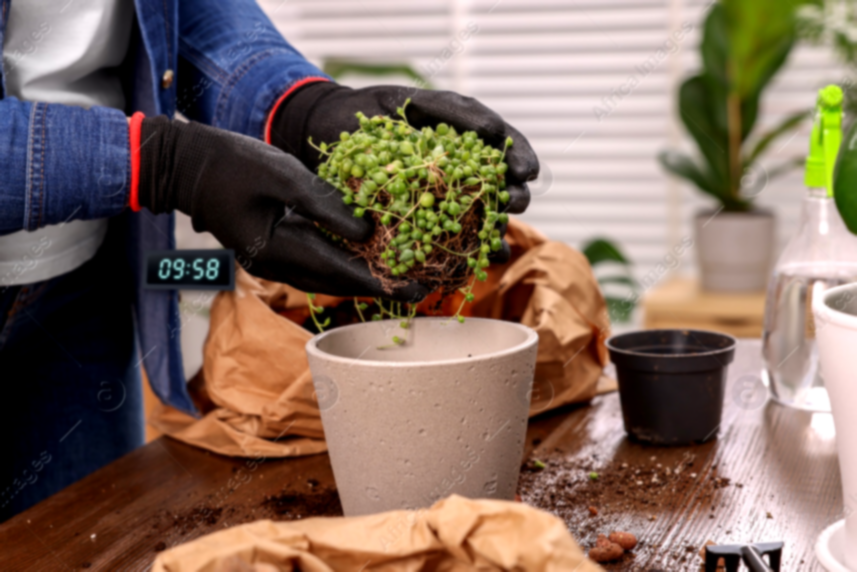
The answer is 9:58
